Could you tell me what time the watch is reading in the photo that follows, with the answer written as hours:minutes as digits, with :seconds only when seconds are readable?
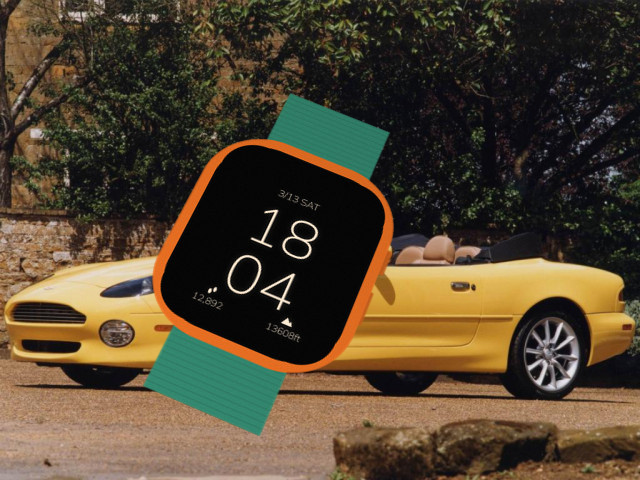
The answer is 18:04
